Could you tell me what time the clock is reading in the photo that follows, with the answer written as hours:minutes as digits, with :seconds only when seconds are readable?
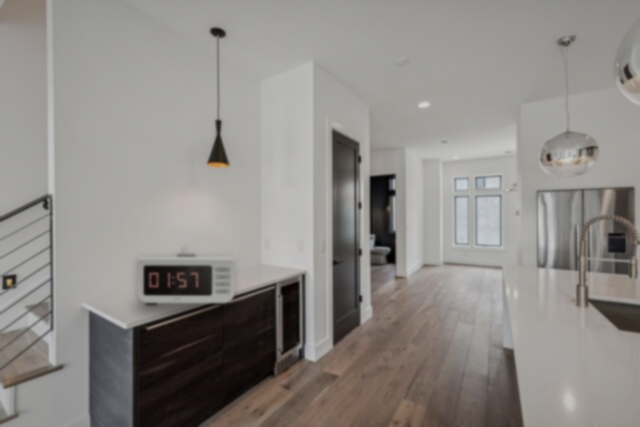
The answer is 1:57
